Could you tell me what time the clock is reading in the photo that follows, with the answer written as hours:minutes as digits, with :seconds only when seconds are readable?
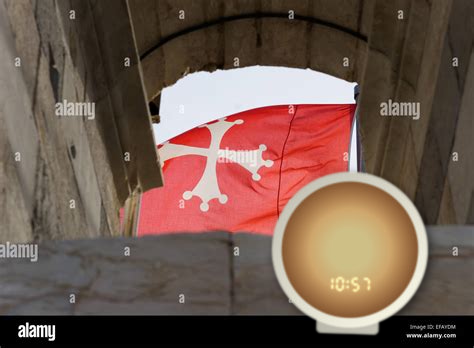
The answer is 10:57
